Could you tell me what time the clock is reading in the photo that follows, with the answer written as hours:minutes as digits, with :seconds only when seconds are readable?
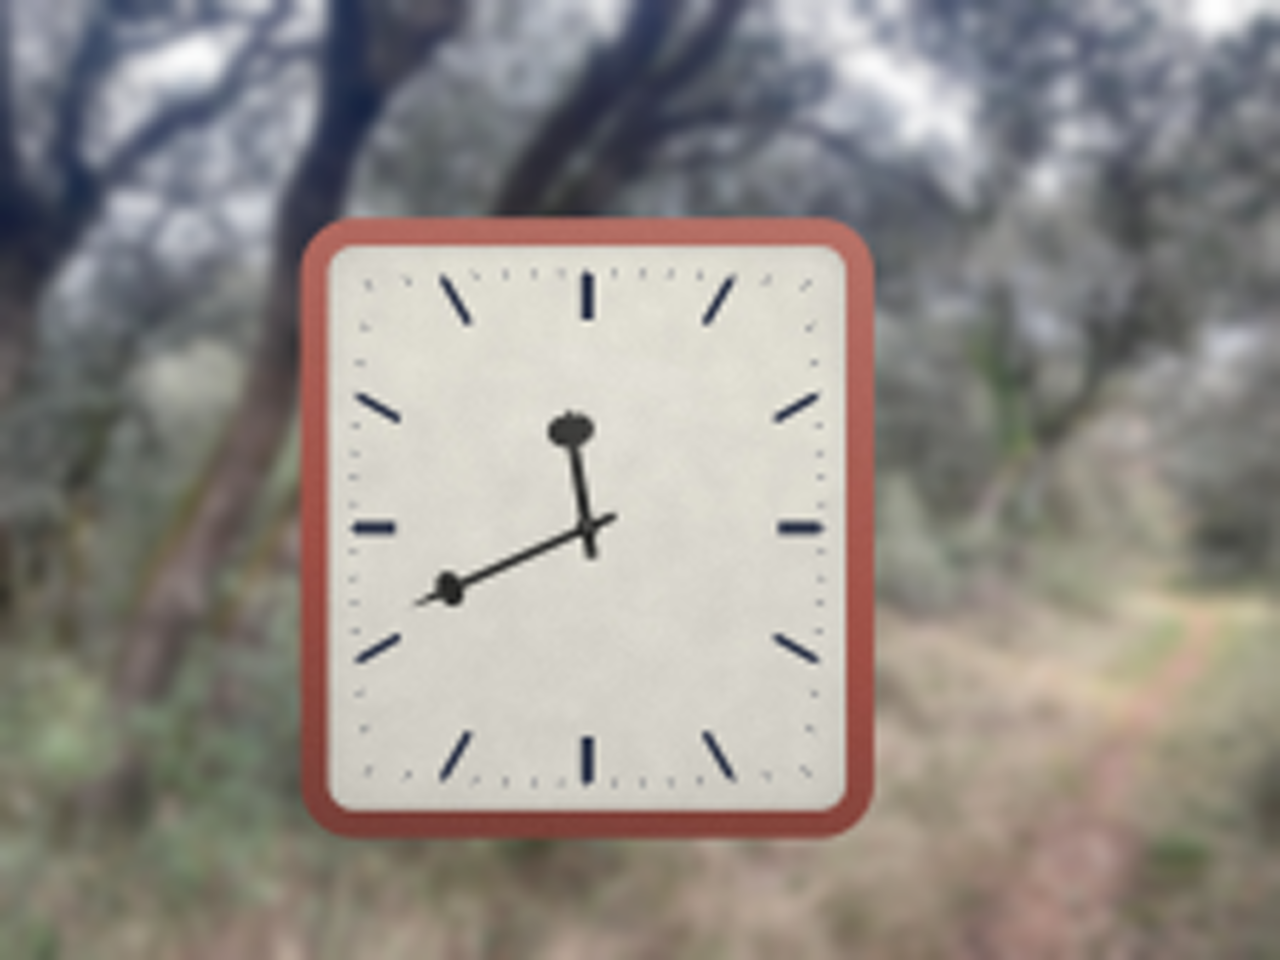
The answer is 11:41
